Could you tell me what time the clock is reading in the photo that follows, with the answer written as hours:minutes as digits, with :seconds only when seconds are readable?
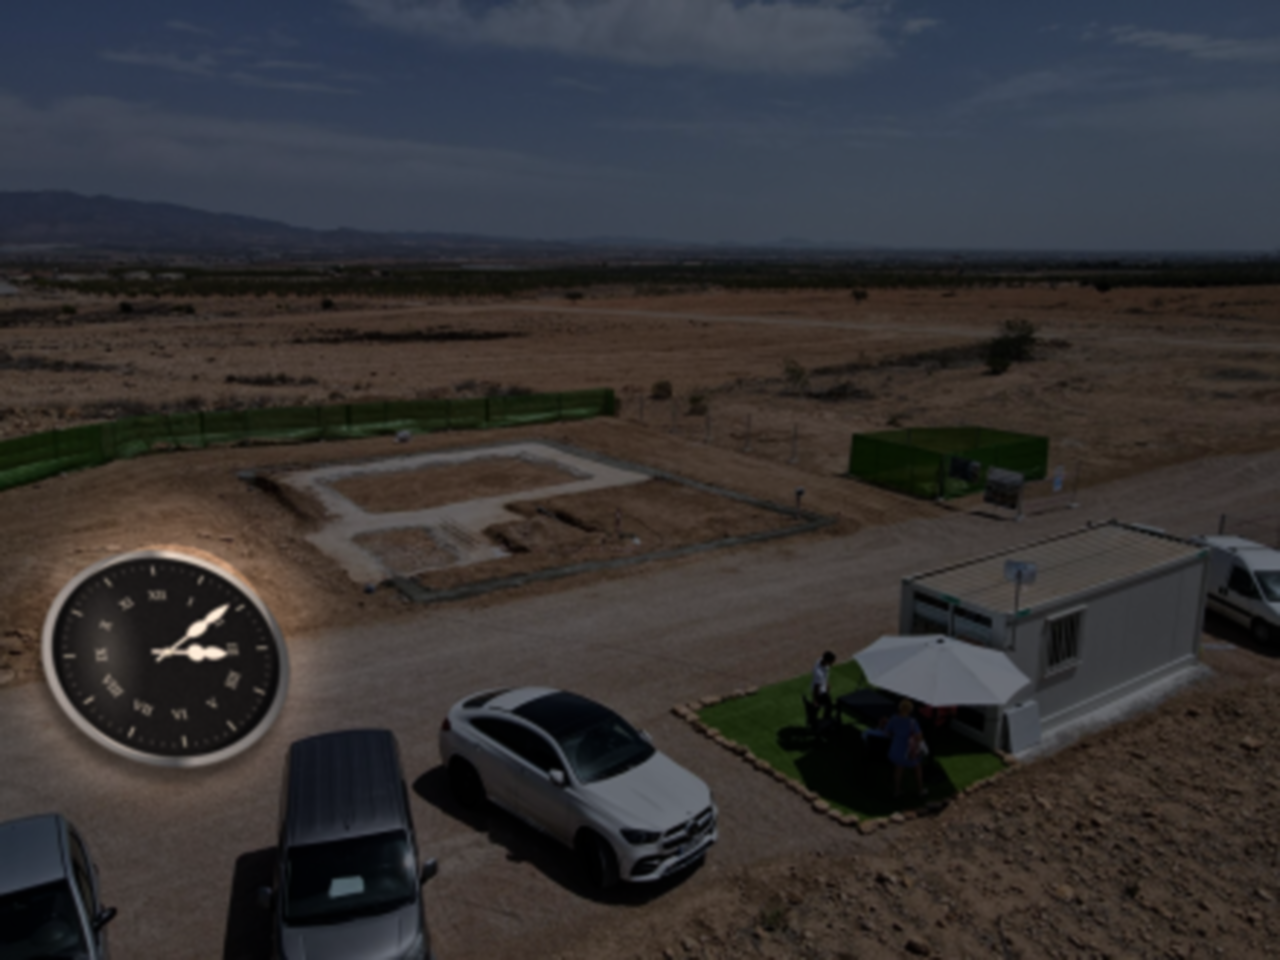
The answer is 3:09
